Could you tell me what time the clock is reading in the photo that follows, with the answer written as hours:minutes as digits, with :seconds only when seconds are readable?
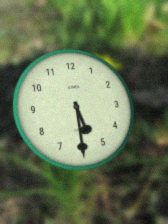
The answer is 5:30
